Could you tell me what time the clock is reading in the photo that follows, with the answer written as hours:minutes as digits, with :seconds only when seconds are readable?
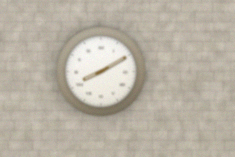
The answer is 8:10
